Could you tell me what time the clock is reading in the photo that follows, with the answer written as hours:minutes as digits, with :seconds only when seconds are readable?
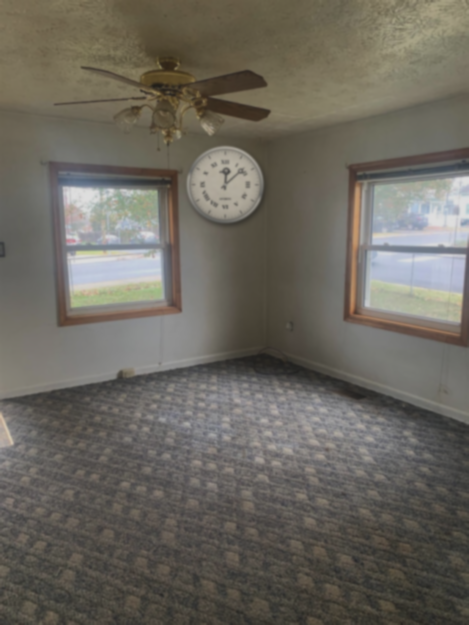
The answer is 12:08
